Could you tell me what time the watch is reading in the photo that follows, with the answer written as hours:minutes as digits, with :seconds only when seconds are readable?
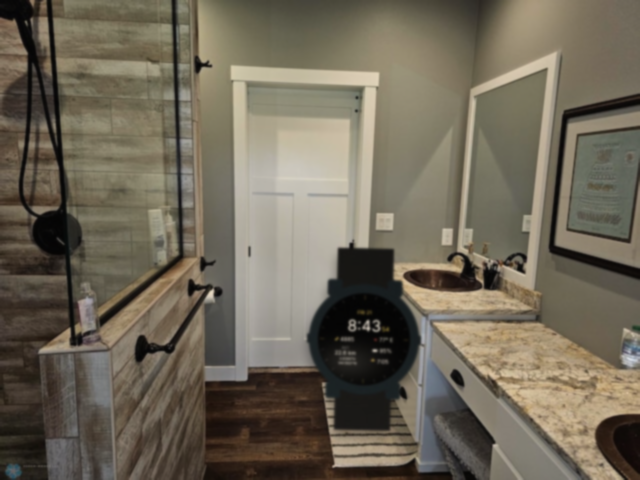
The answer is 8:43
